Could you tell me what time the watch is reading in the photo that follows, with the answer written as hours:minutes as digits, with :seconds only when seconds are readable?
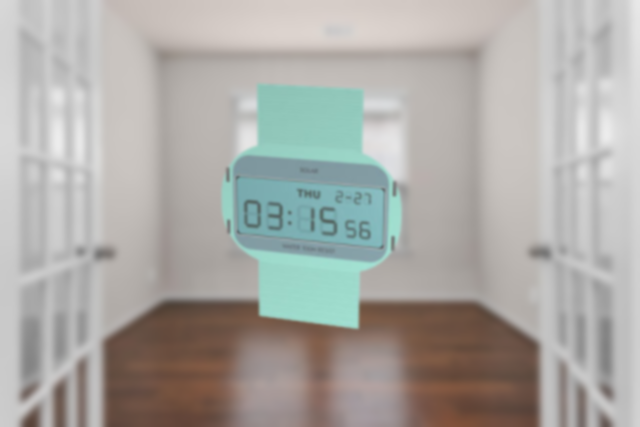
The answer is 3:15:56
